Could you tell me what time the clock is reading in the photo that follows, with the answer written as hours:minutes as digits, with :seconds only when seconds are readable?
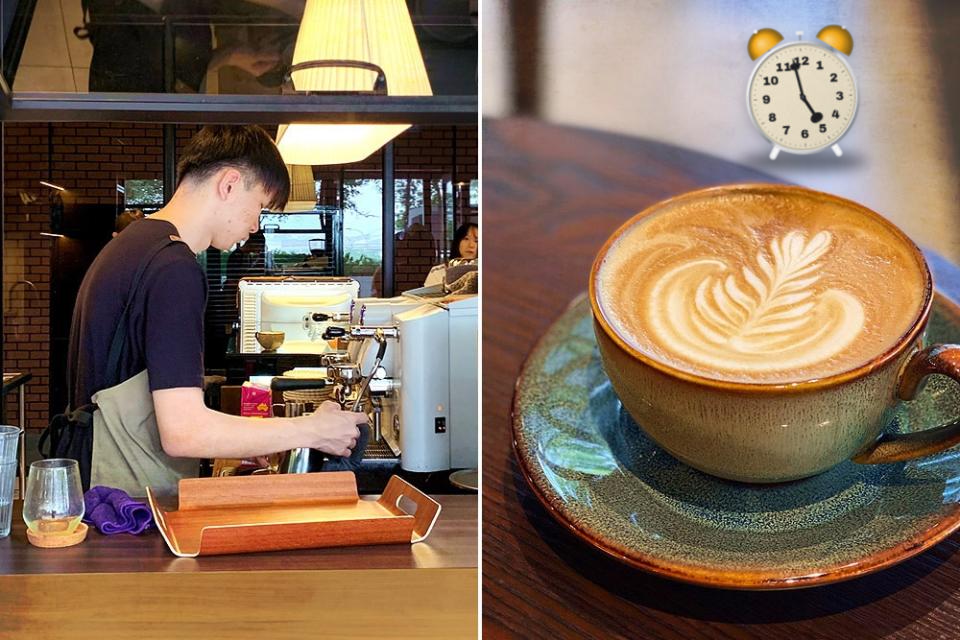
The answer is 4:58
